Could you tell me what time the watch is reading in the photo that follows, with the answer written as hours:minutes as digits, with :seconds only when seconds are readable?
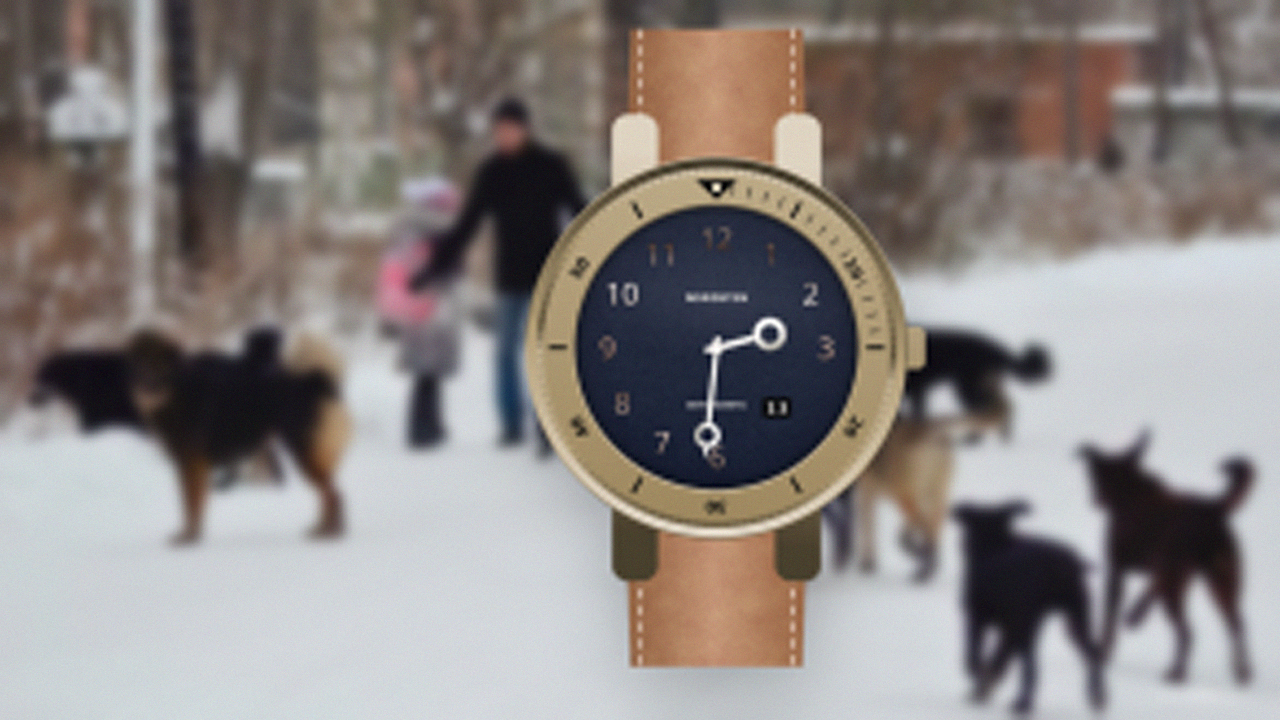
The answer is 2:31
